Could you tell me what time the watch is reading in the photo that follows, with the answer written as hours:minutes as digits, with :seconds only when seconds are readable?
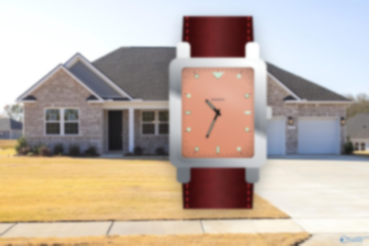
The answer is 10:34
